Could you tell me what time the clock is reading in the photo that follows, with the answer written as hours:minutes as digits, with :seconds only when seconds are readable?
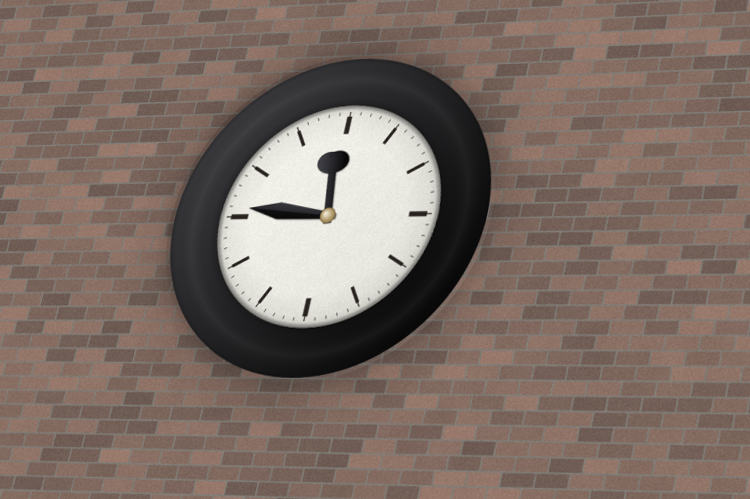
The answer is 11:46
